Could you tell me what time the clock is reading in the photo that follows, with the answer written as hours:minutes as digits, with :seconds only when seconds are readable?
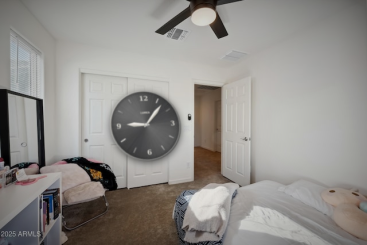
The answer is 9:07
